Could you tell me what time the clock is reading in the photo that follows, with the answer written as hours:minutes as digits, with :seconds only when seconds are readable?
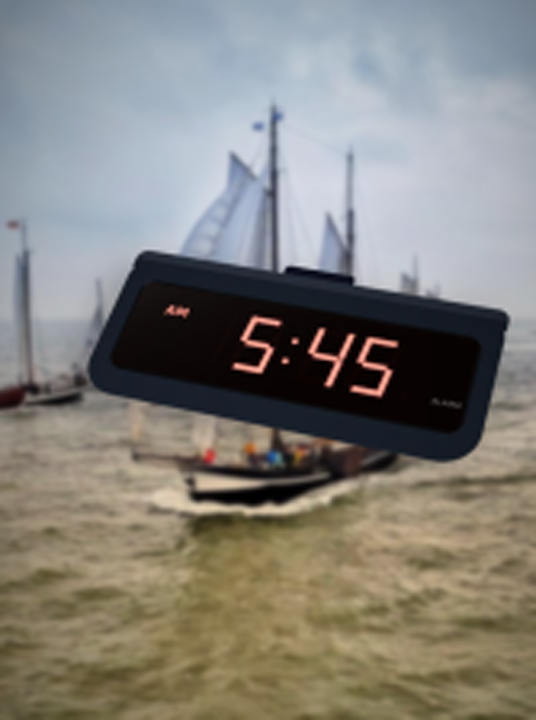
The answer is 5:45
